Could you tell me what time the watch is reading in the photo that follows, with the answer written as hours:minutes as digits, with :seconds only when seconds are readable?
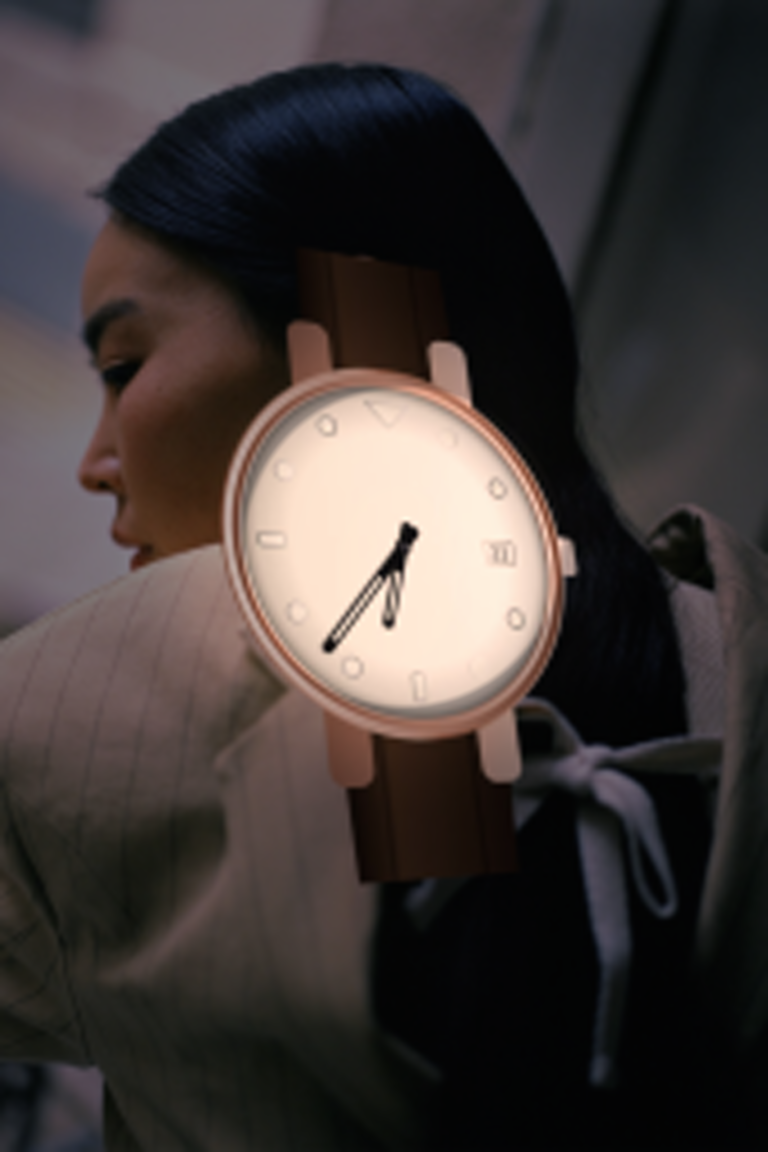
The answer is 6:37
